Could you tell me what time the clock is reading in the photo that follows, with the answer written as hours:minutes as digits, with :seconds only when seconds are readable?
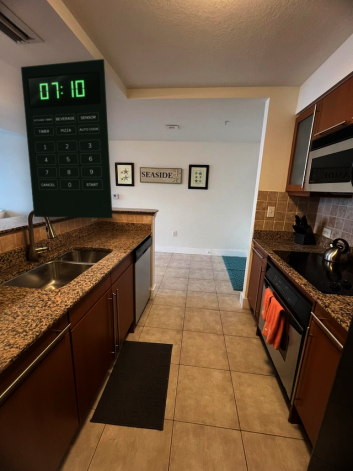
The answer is 7:10
